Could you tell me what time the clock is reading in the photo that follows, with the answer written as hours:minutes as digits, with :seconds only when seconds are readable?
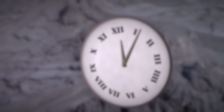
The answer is 12:06
